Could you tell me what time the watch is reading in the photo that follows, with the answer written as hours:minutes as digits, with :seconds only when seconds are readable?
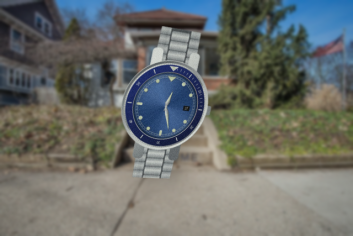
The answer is 12:27
